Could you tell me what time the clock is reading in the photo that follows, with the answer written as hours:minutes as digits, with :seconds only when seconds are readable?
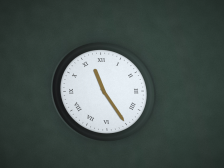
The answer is 11:25
